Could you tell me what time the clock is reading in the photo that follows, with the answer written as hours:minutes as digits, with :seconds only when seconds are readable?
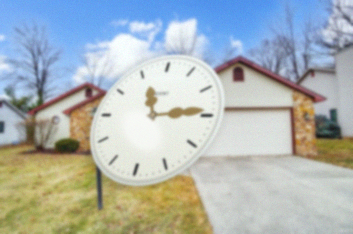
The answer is 11:14
